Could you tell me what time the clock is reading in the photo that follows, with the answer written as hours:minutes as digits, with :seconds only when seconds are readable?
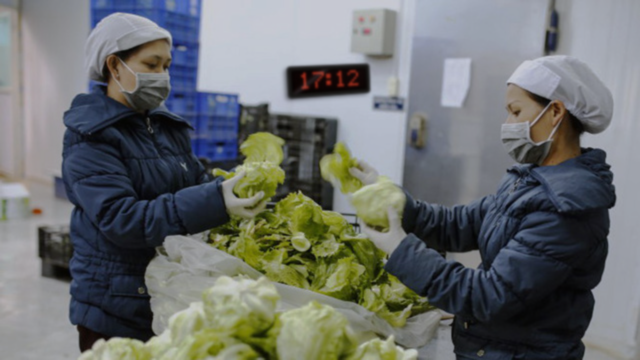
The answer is 17:12
